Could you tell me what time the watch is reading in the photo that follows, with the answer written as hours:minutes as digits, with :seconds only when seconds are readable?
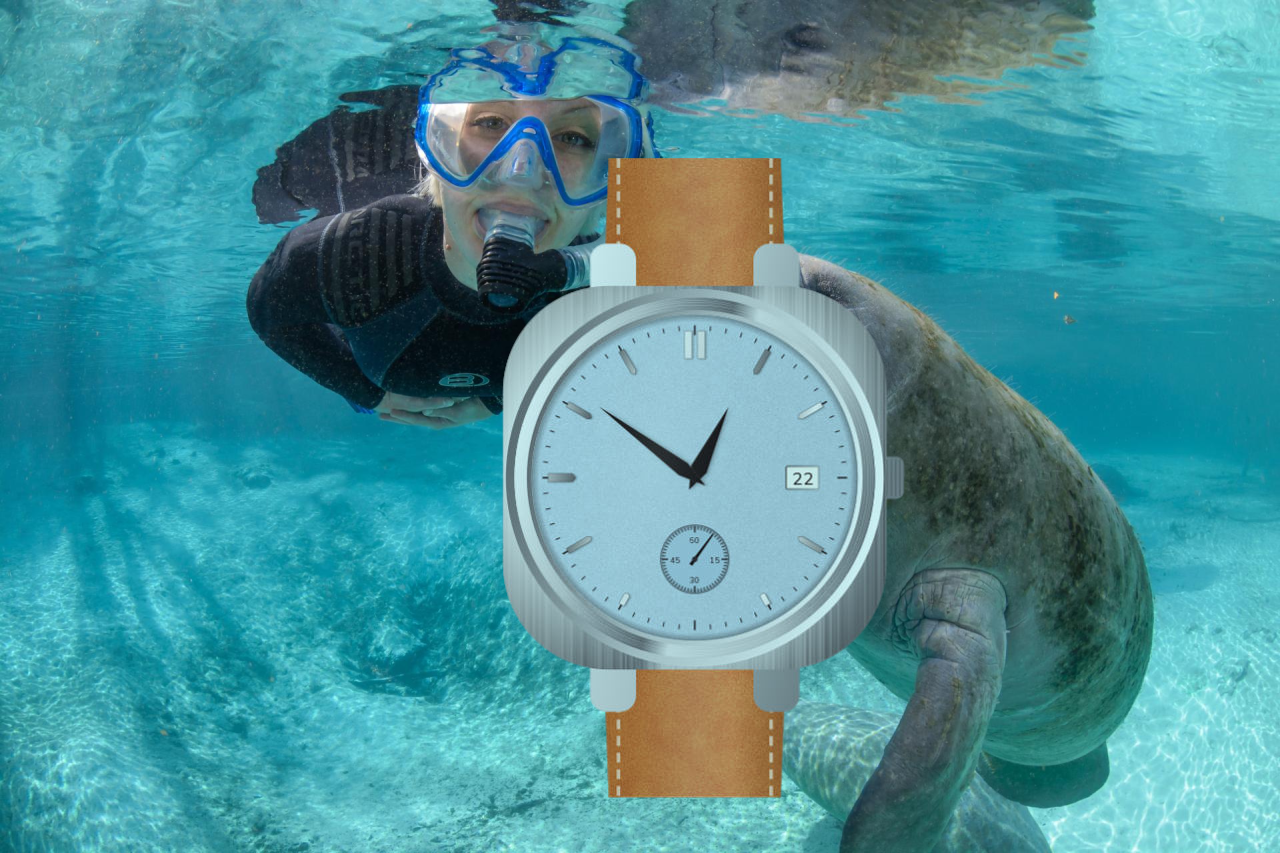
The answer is 12:51:06
